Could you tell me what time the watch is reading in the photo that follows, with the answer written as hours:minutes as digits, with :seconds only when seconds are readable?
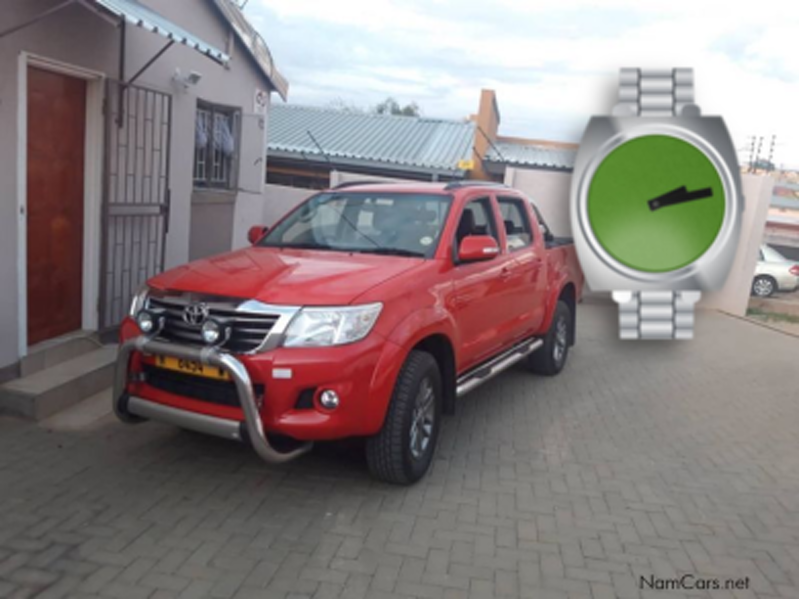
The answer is 2:13
